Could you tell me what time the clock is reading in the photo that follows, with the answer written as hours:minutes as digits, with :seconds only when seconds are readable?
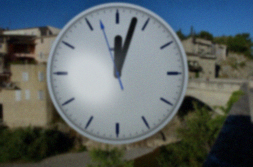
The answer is 12:02:57
